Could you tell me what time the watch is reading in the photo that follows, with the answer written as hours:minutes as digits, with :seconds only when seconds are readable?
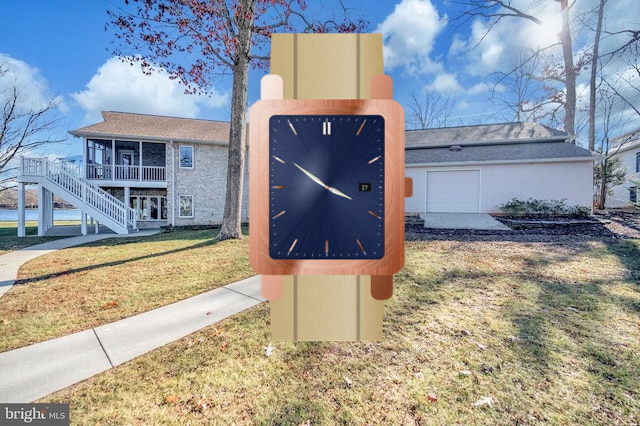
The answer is 3:51
